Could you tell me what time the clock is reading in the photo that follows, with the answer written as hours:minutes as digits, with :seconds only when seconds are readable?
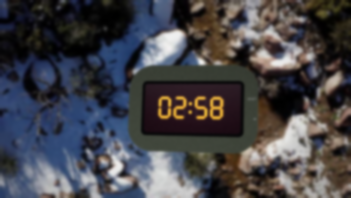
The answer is 2:58
